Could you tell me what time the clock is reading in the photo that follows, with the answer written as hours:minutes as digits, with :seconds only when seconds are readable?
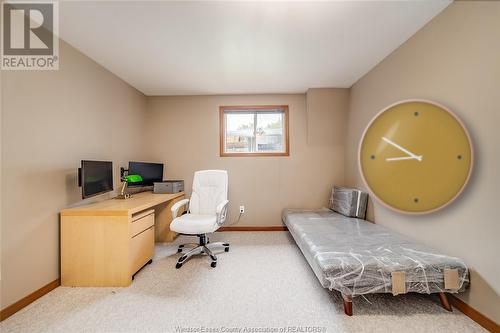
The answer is 8:50
